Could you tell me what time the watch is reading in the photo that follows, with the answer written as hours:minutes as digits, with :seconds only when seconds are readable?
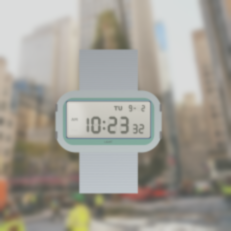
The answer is 10:23
